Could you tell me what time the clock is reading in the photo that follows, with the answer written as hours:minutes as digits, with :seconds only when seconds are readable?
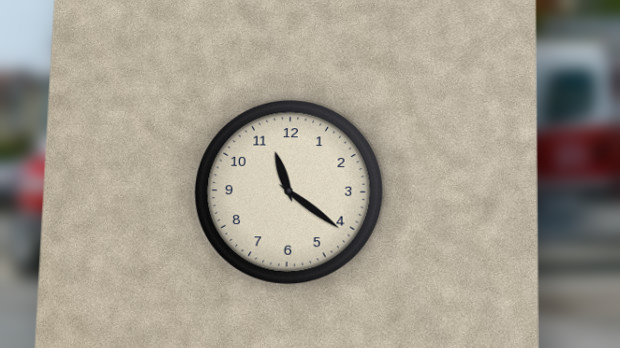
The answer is 11:21
